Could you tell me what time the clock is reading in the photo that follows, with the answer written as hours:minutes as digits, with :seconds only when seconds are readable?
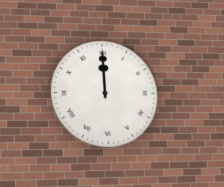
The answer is 12:00
